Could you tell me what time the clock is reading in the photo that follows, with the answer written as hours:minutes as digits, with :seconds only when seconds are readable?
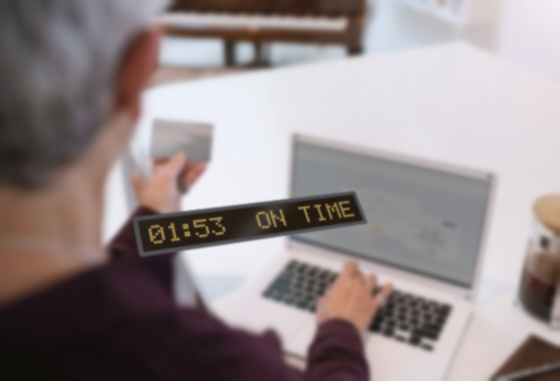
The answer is 1:53
